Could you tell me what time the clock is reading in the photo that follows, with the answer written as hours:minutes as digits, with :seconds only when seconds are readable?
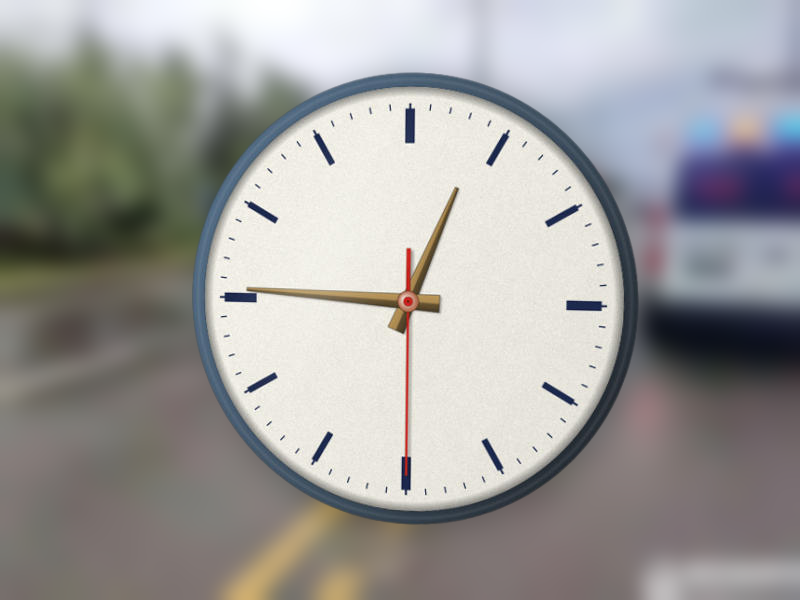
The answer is 12:45:30
